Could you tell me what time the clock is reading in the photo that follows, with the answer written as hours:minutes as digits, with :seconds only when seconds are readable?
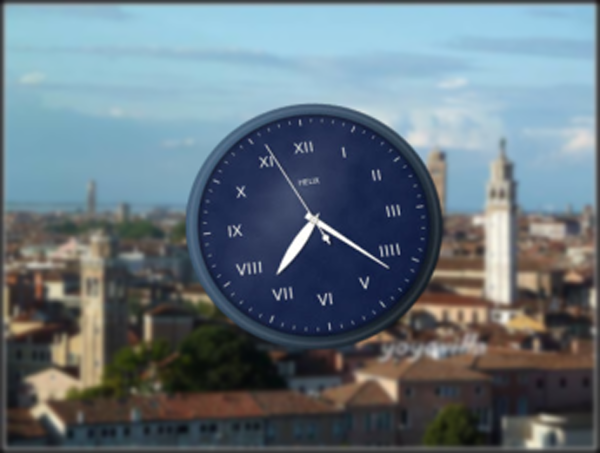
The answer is 7:21:56
